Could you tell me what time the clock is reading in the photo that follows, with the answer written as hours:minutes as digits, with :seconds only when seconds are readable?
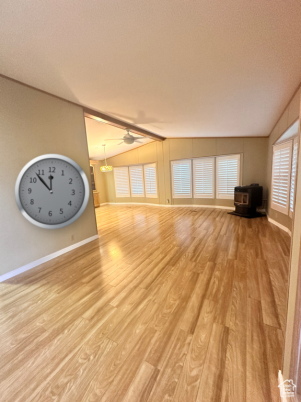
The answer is 11:53
